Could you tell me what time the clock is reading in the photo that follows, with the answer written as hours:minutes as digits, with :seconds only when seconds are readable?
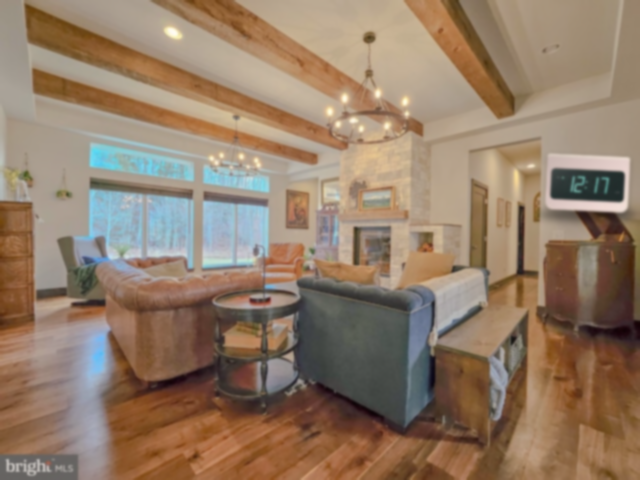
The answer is 12:17
